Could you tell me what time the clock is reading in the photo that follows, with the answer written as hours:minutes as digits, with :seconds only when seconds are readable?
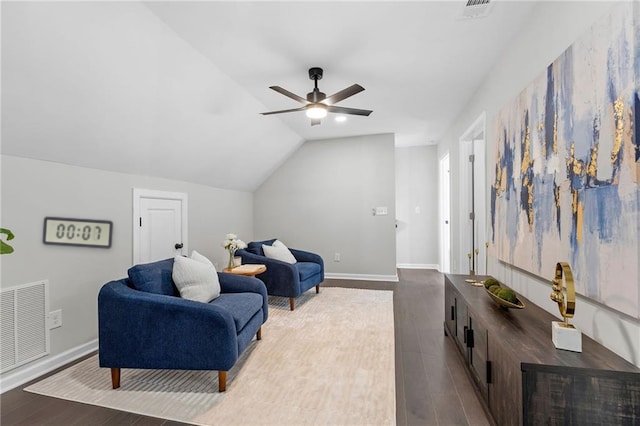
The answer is 0:07
